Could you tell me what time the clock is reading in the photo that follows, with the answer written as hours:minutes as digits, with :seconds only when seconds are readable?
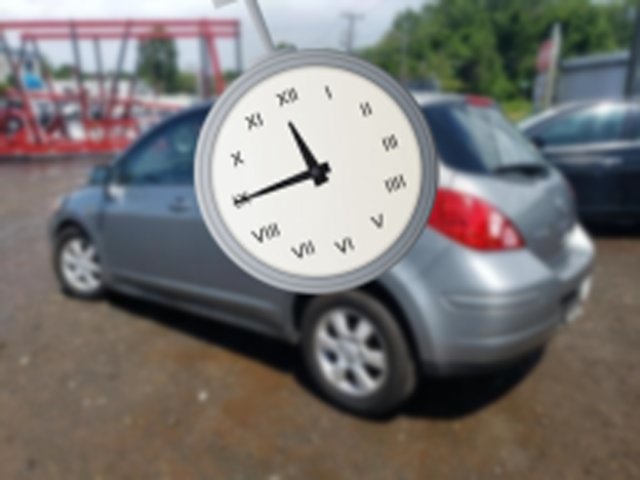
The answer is 11:45
